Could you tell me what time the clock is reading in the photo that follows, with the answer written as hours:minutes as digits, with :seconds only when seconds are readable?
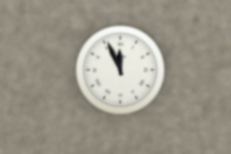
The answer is 11:56
